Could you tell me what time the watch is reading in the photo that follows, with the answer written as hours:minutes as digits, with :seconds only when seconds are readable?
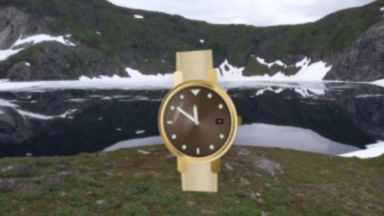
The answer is 11:51
